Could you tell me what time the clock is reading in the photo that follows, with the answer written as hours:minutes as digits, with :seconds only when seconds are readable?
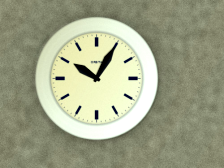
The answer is 10:05
